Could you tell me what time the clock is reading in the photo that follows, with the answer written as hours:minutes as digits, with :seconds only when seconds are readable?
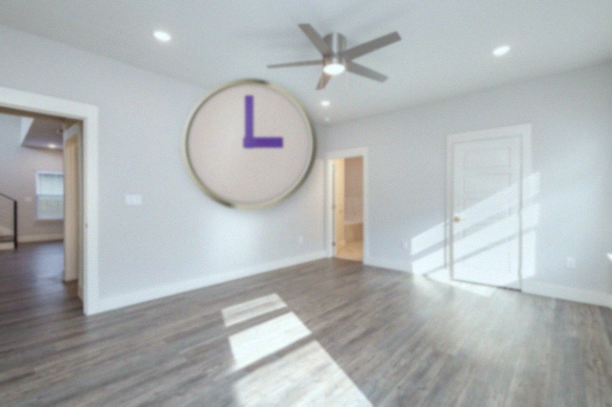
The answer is 3:00
